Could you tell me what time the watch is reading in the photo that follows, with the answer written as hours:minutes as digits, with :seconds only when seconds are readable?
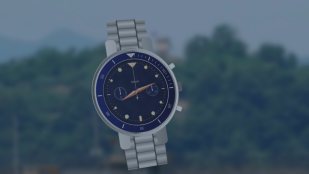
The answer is 8:12
